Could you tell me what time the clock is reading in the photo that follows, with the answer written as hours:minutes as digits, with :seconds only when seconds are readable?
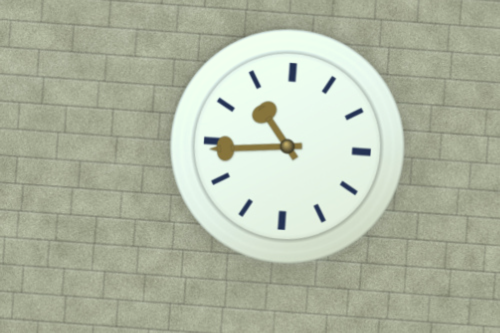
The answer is 10:44
